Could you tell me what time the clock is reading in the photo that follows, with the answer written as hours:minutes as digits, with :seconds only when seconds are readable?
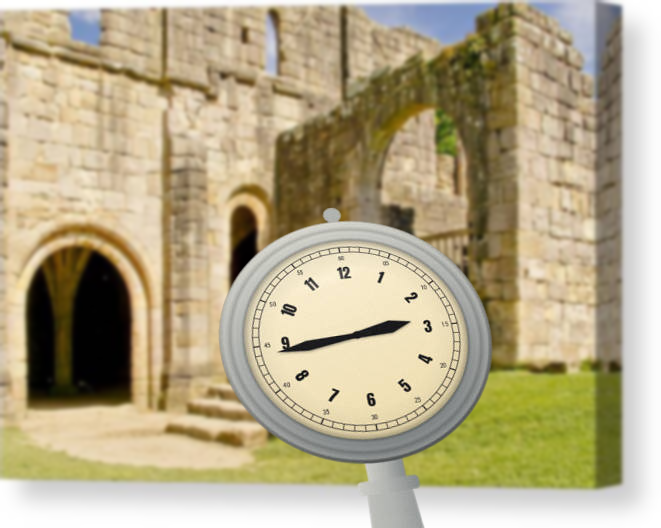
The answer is 2:44
